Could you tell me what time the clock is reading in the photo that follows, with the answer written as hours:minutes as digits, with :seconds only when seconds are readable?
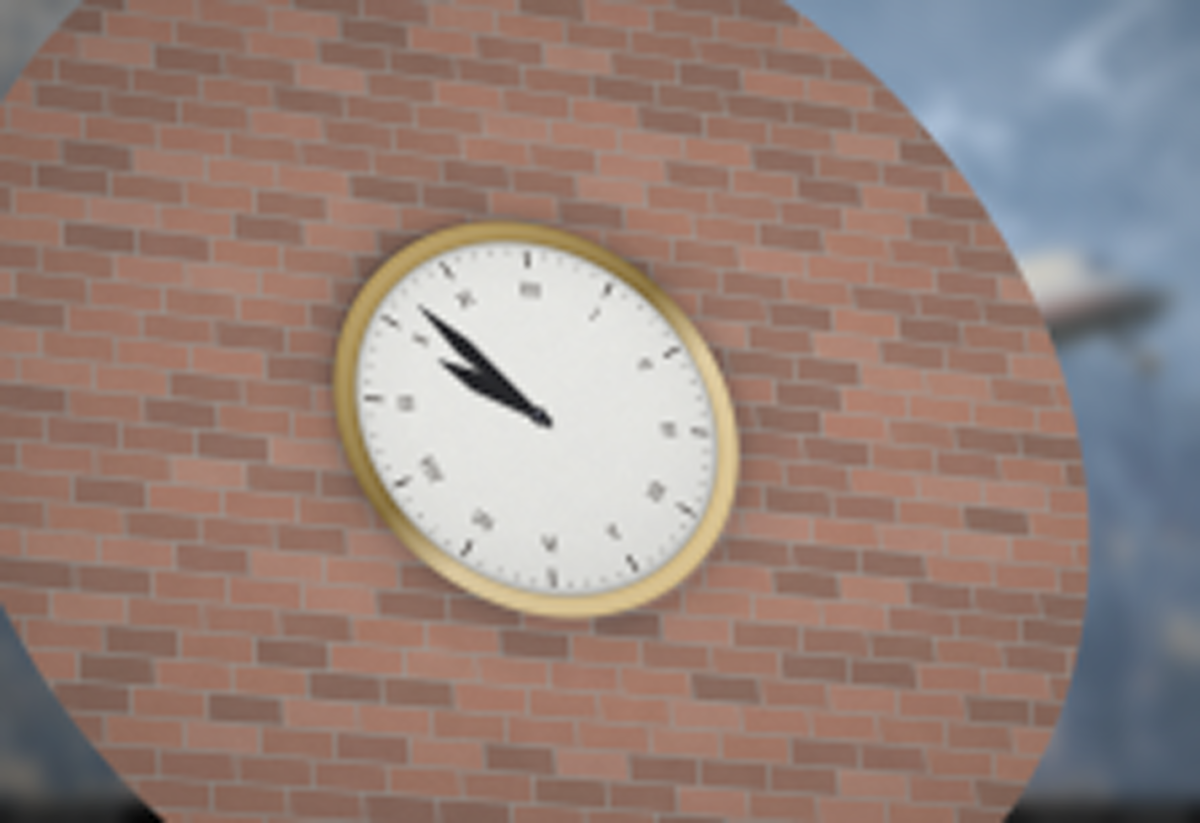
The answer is 9:52
